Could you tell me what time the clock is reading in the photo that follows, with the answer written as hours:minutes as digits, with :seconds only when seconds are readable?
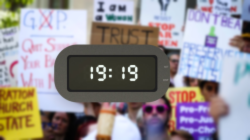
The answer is 19:19
